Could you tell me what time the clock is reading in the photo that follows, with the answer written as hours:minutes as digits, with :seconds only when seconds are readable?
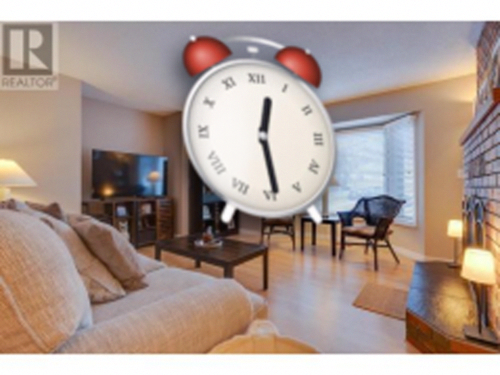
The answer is 12:29
